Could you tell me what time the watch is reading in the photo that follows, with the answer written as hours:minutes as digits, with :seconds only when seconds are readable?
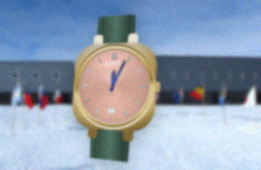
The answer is 12:04
